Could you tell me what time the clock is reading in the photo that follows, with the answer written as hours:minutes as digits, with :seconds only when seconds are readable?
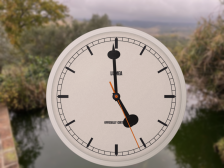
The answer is 4:59:26
